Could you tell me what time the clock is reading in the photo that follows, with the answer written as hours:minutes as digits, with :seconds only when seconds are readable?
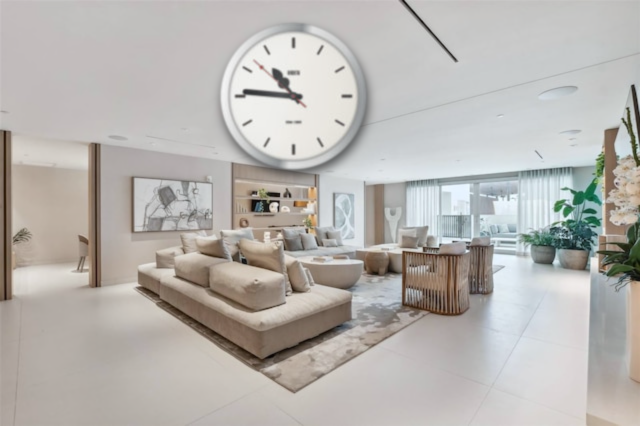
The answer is 10:45:52
